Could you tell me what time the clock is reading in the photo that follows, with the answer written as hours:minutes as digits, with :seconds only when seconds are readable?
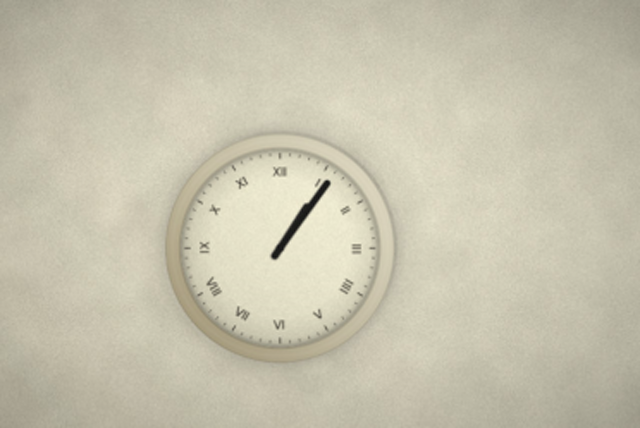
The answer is 1:06
